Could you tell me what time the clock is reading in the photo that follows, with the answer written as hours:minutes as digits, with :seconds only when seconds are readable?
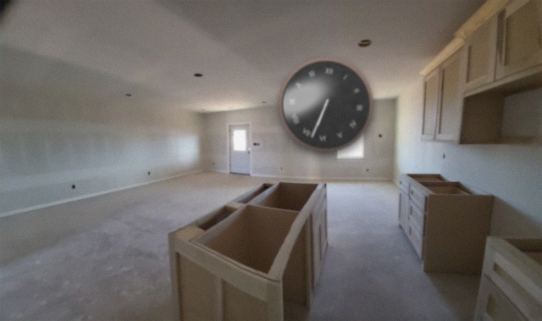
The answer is 6:33
